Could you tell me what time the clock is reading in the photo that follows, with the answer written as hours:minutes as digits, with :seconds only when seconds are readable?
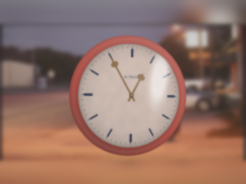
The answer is 12:55
